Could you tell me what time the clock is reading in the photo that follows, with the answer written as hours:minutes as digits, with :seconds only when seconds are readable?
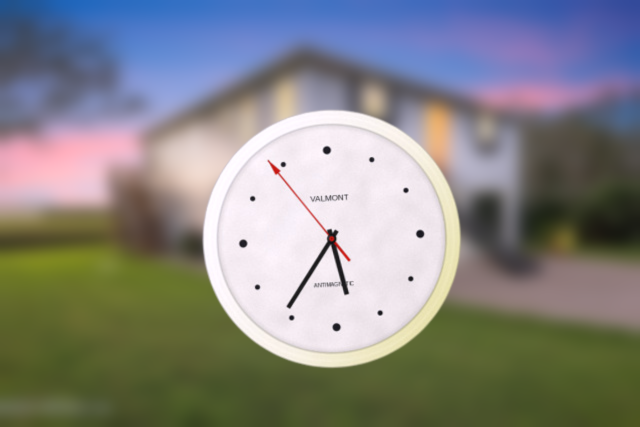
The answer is 5:35:54
